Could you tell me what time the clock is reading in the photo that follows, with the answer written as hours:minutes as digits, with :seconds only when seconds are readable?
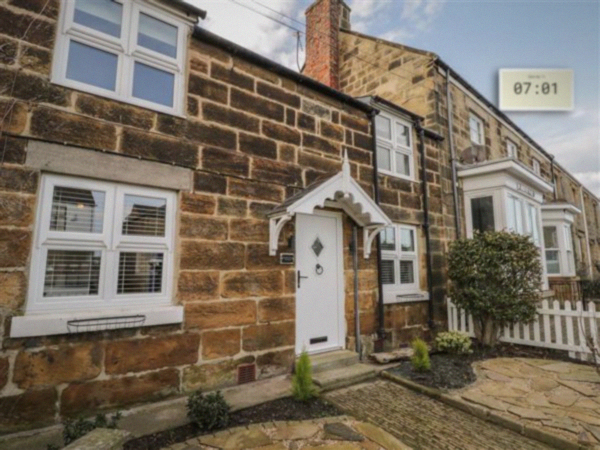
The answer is 7:01
